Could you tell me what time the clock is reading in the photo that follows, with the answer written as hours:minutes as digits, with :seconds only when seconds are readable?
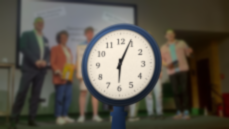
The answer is 6:04
